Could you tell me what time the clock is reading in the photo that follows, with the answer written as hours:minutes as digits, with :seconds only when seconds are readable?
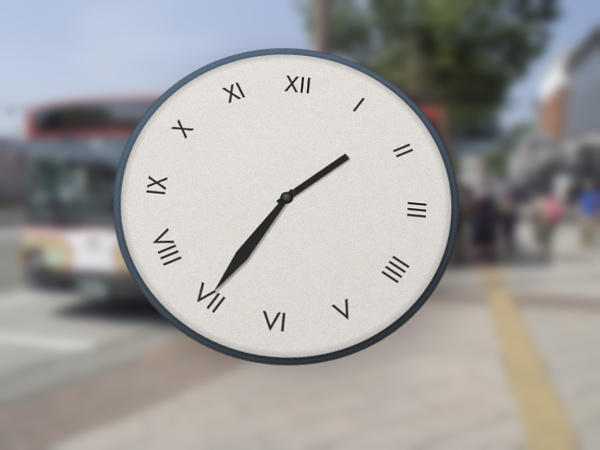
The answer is 1:35
